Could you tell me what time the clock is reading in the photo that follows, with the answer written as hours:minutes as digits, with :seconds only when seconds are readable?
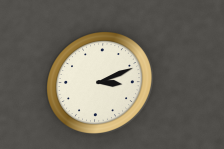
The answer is 3:11
